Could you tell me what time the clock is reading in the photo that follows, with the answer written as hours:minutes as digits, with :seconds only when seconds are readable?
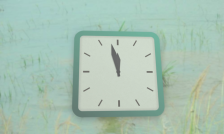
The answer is 11:58
